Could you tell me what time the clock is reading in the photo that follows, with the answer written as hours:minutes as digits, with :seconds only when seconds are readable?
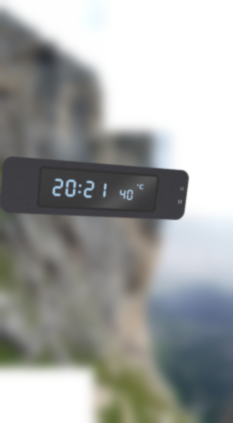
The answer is 20:21
